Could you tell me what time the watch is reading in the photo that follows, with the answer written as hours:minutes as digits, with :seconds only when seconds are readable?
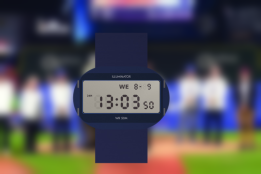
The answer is 13:03:50
